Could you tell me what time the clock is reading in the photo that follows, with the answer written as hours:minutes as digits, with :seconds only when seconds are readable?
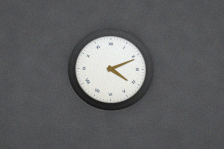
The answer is 4:11
